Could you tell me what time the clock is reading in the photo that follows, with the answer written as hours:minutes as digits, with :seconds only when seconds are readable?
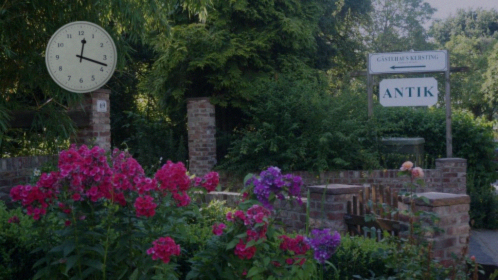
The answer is 12:18
